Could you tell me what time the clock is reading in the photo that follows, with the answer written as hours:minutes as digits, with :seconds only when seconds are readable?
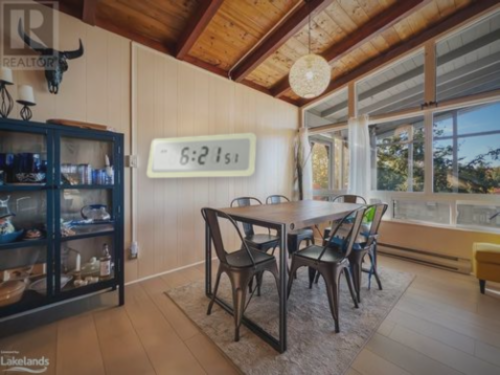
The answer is 6:21:51
